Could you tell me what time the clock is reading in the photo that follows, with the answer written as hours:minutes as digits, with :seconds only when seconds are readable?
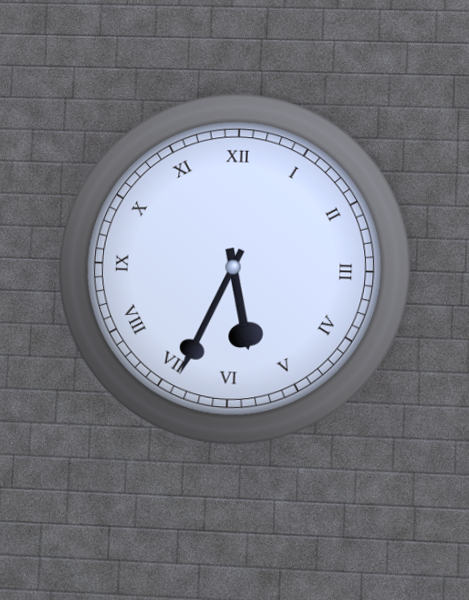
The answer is 5:34
